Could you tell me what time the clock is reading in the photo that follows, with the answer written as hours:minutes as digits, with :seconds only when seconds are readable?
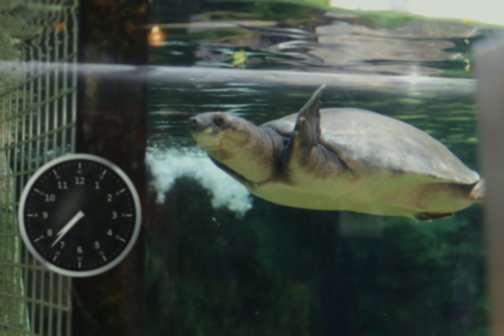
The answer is 7:37
